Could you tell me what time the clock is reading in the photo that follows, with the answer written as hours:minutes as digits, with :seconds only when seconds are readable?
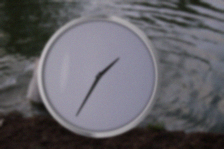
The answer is 1:35
